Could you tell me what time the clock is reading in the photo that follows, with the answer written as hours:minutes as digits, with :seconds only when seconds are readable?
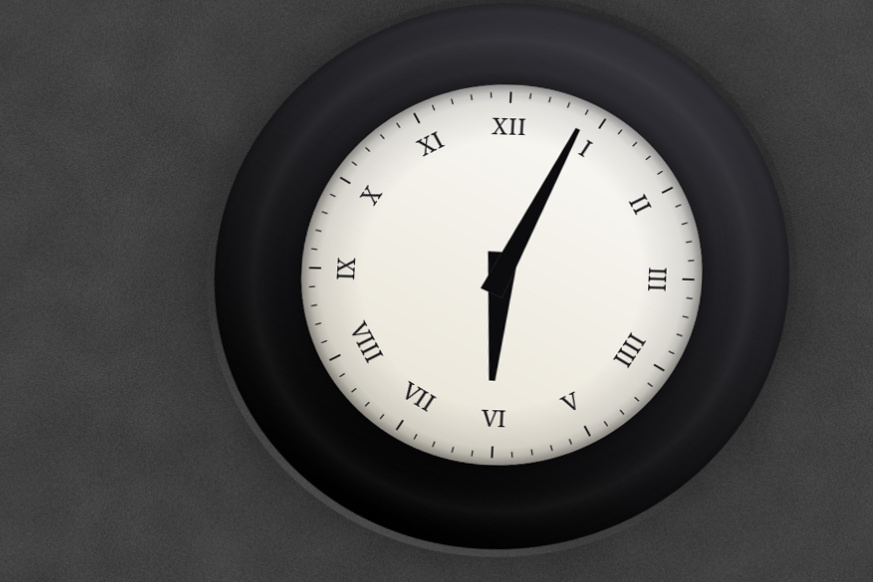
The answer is 6:04
